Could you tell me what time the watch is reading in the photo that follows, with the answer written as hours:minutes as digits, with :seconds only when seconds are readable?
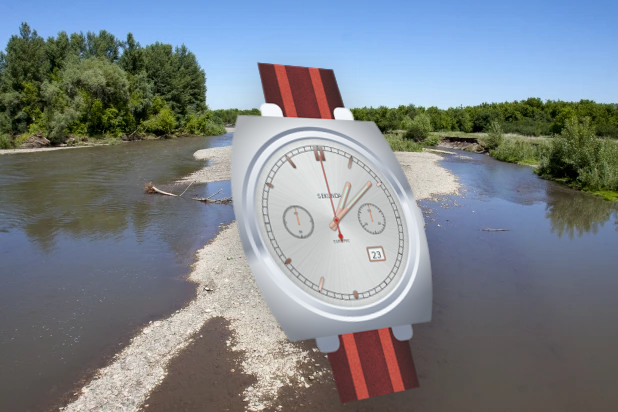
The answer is 1:09
